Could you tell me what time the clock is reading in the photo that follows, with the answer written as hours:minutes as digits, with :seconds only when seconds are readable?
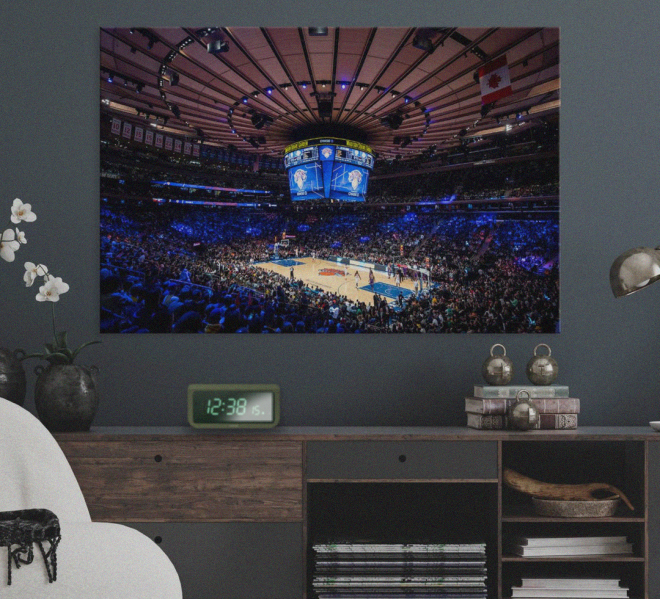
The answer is 12:38:15
